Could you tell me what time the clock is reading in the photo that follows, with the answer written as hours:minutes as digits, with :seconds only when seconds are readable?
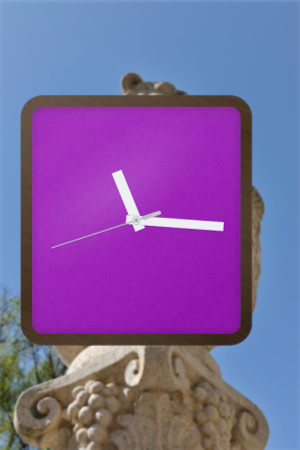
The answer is 11:15:42
